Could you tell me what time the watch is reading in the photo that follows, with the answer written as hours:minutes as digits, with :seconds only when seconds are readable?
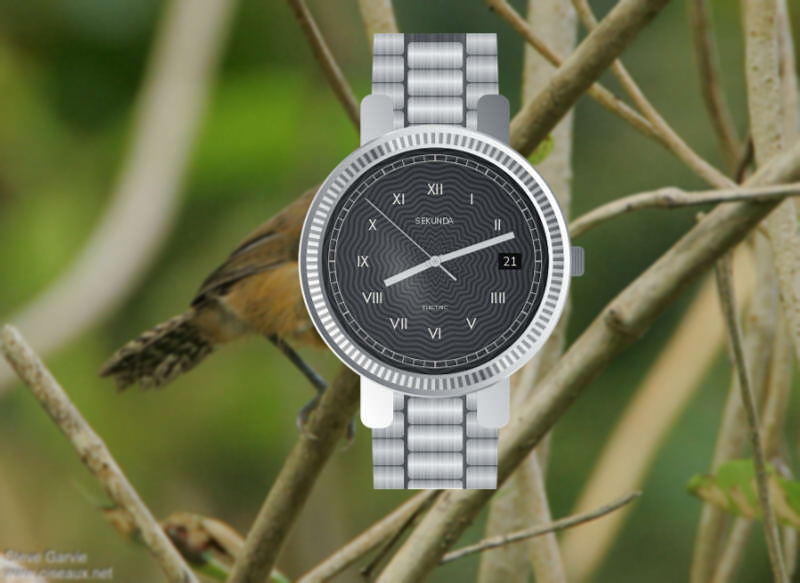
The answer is 8:11:52
